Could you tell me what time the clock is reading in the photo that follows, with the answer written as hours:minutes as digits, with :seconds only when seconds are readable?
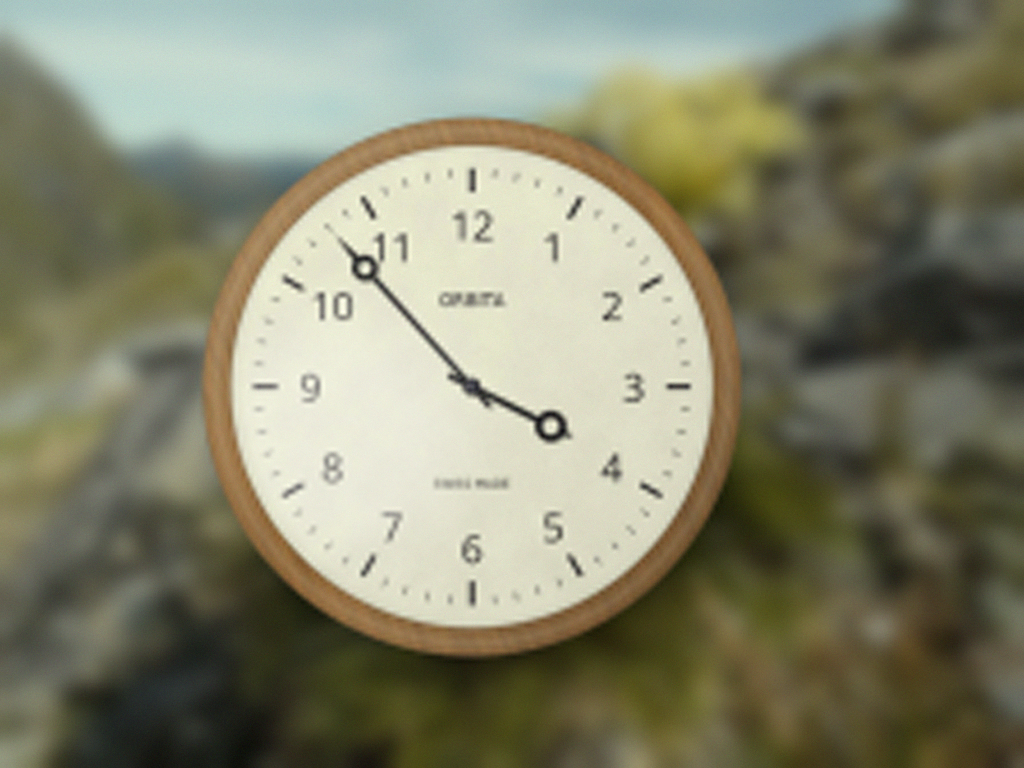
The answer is 3:53
